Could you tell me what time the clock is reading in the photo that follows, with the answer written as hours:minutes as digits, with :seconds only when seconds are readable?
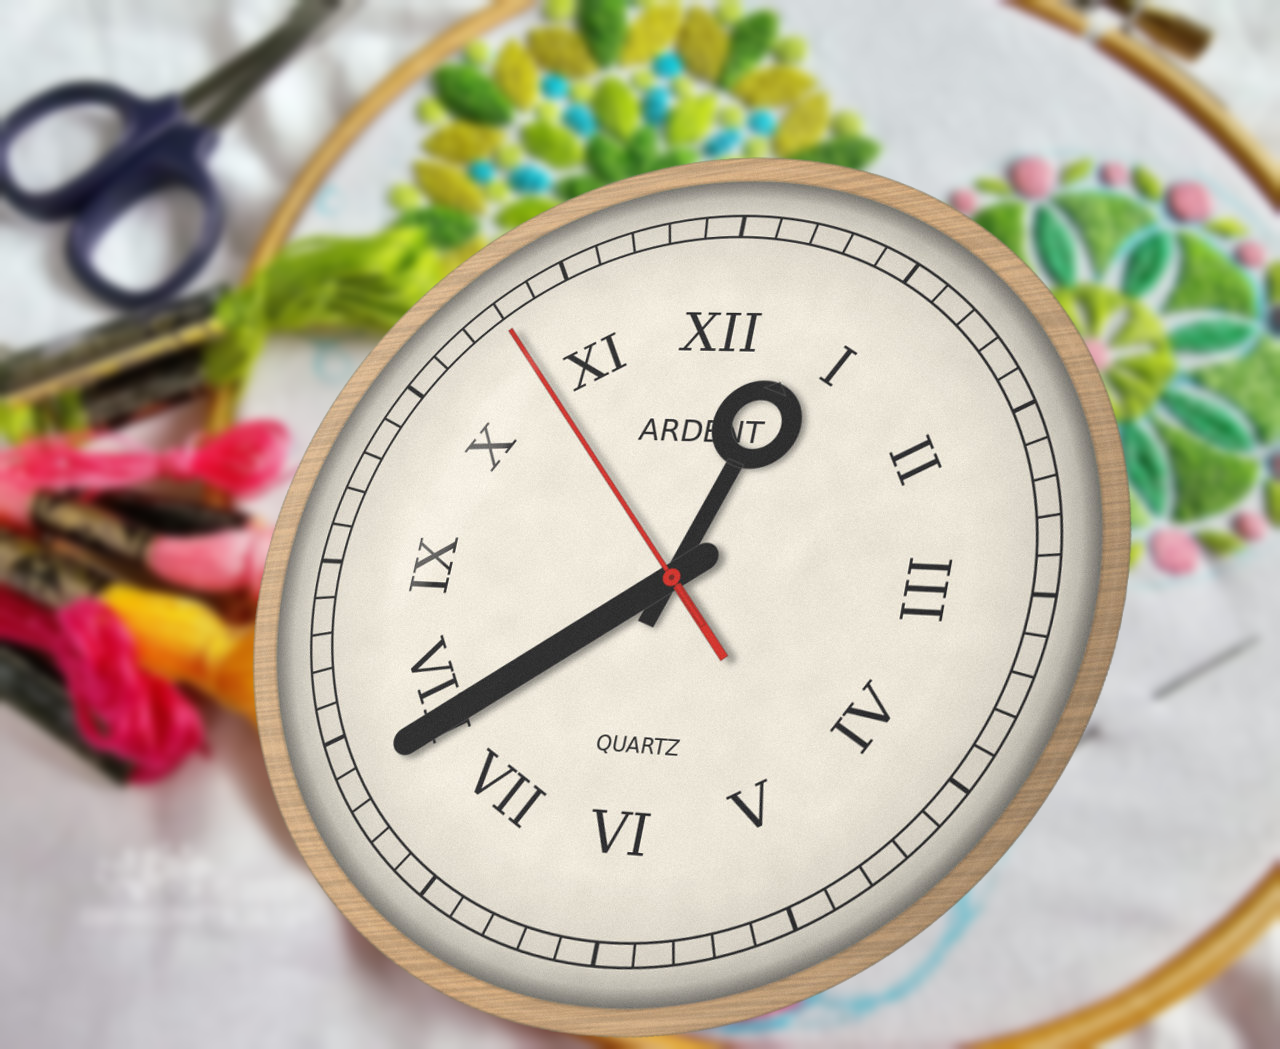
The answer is 12:38:53
